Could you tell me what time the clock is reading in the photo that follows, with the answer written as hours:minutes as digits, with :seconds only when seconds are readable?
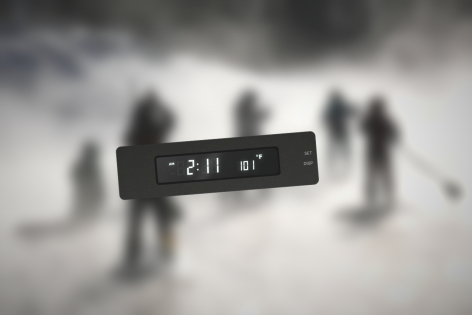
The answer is 2:11
